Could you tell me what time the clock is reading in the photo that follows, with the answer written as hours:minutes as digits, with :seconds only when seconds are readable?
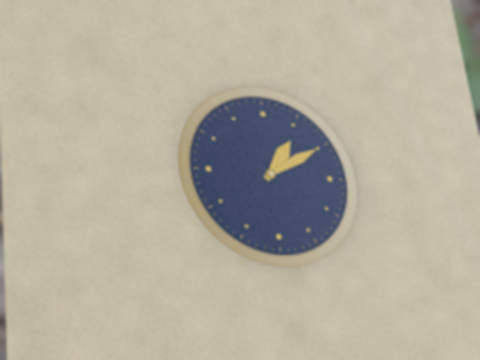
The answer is 1:10
